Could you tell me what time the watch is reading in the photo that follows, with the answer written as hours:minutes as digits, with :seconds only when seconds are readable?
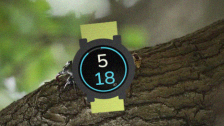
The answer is 5:18
